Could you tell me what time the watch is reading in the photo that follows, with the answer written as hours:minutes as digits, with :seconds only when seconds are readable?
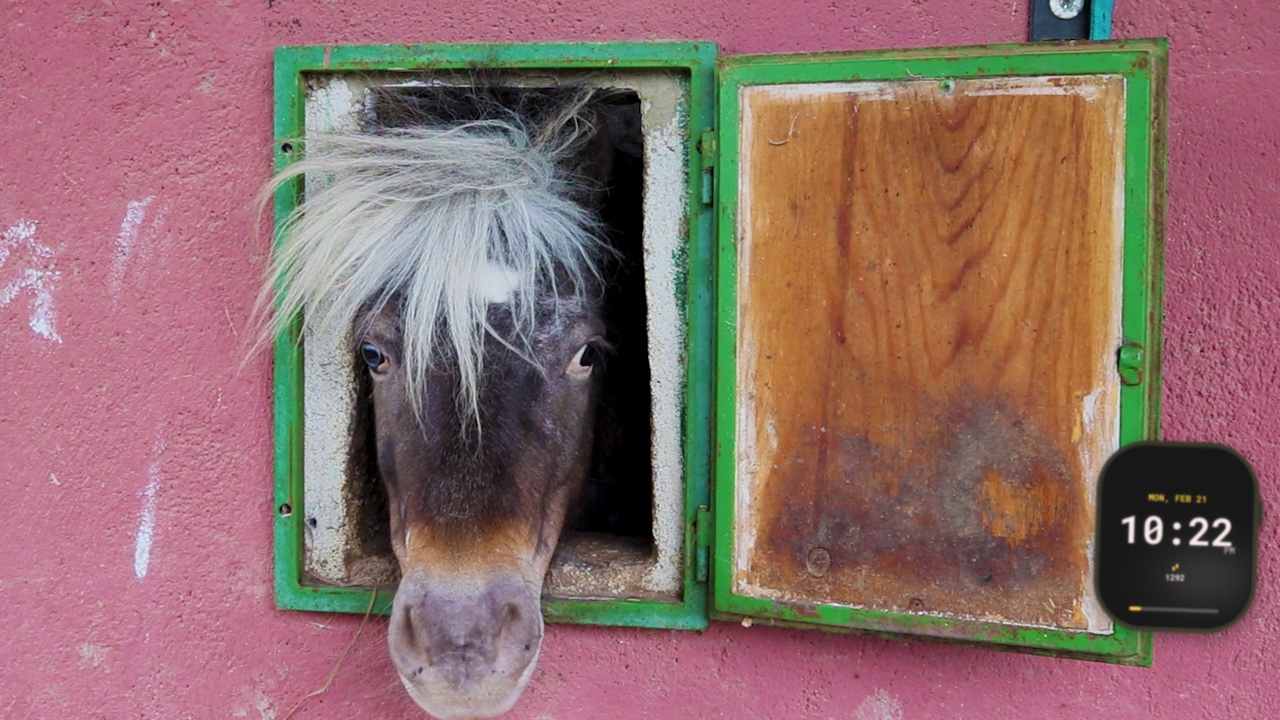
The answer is 10:22
